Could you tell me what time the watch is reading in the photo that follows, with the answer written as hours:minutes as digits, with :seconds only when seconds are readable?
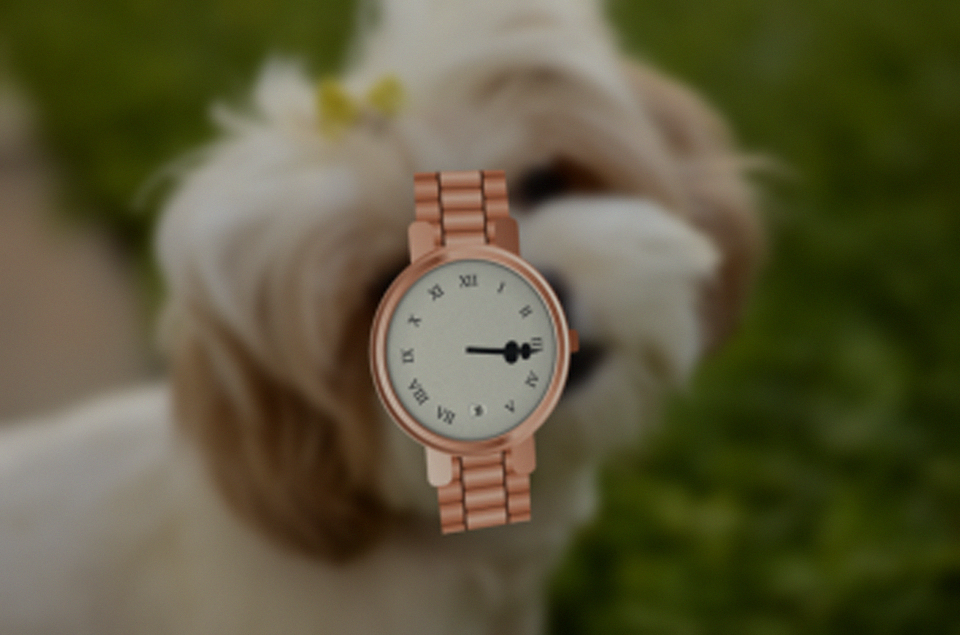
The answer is 3:16
